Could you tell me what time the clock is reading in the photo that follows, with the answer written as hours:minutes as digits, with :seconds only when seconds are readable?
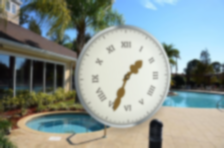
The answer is 1:34
